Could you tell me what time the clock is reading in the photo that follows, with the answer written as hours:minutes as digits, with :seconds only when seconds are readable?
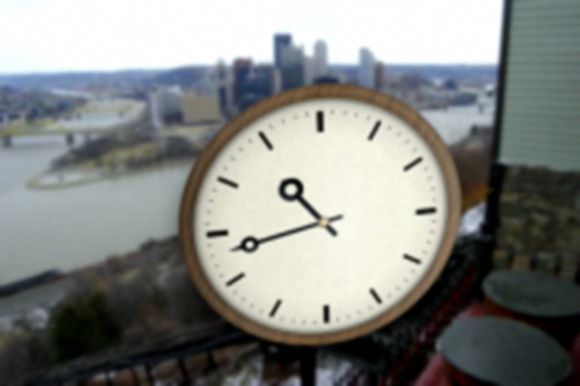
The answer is 10:43
